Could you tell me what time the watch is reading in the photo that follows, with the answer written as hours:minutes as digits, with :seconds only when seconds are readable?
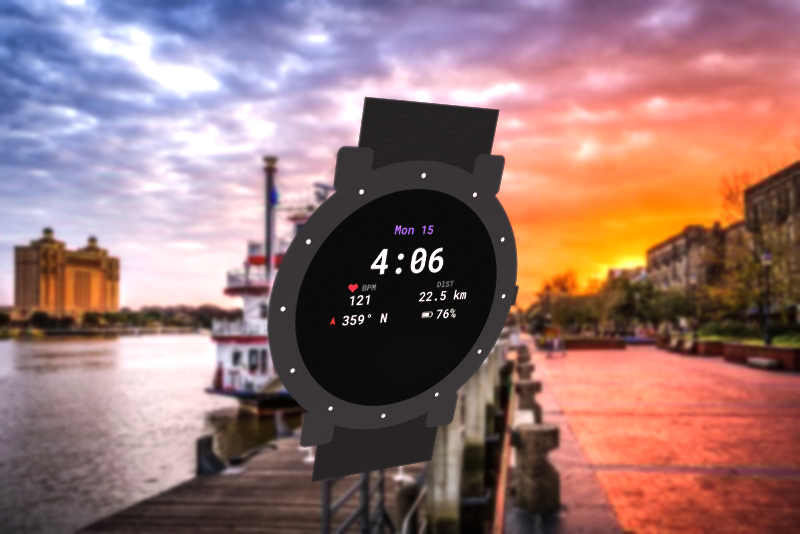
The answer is 4:06
